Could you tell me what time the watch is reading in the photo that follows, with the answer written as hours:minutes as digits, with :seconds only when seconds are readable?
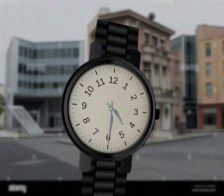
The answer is 4:30
